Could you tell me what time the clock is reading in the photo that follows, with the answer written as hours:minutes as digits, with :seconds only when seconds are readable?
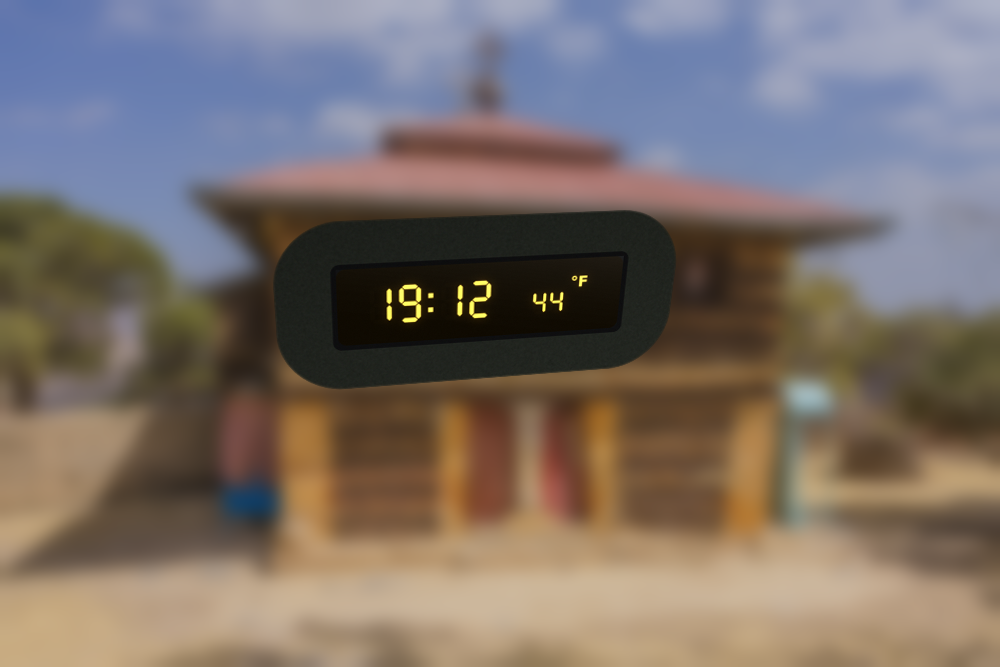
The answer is 19:12
